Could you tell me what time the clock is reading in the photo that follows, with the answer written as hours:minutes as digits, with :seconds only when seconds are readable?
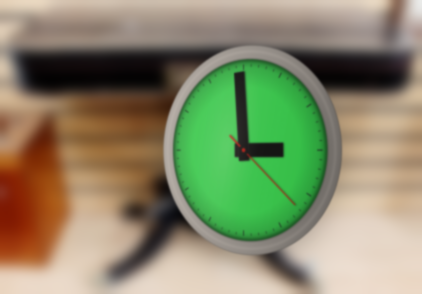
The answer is 2:59:22
